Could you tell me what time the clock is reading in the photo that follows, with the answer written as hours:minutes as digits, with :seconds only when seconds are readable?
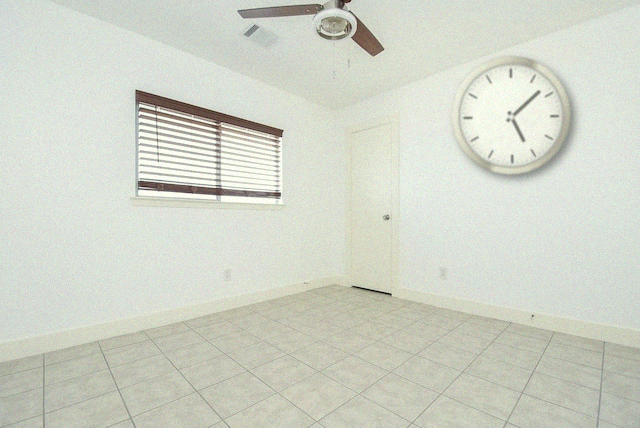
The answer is 5:08
